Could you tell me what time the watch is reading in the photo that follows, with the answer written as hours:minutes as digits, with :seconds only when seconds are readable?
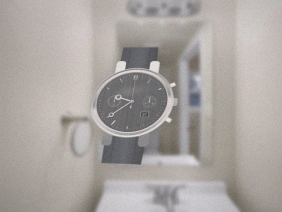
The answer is 9:38
